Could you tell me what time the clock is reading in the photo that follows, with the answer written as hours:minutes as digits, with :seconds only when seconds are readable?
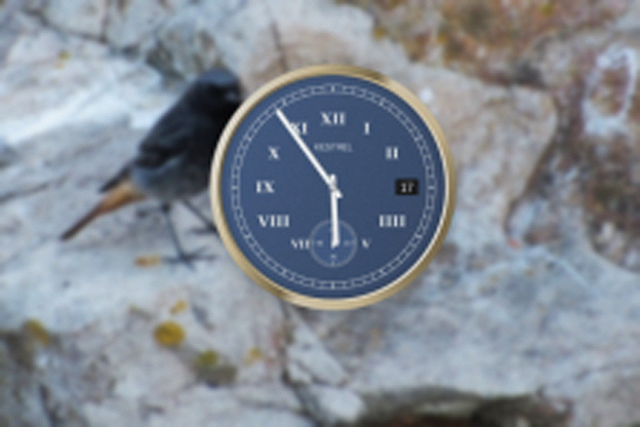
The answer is 5:54
